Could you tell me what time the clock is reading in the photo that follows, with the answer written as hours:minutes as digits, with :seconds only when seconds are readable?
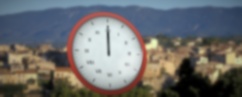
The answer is 12:00
